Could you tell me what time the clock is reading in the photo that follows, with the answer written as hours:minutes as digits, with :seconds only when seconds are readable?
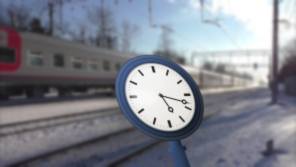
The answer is 5:18
